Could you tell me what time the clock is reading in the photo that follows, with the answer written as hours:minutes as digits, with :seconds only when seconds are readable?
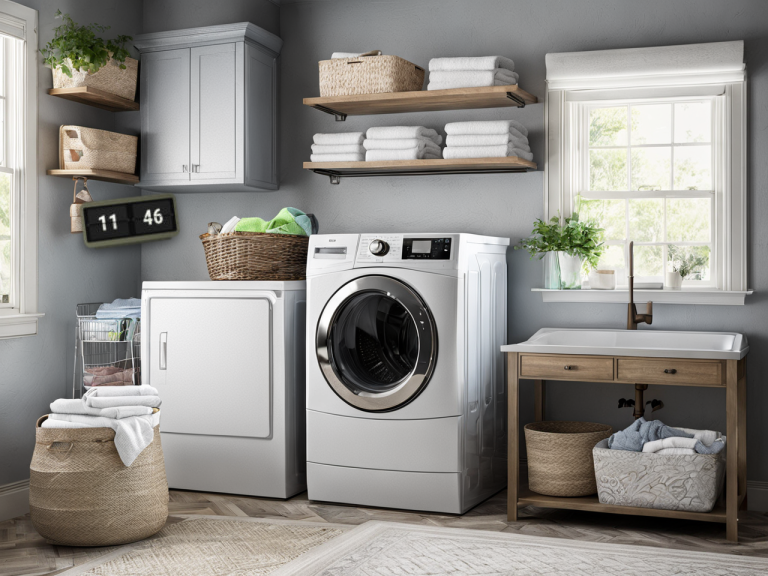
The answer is 11:46
